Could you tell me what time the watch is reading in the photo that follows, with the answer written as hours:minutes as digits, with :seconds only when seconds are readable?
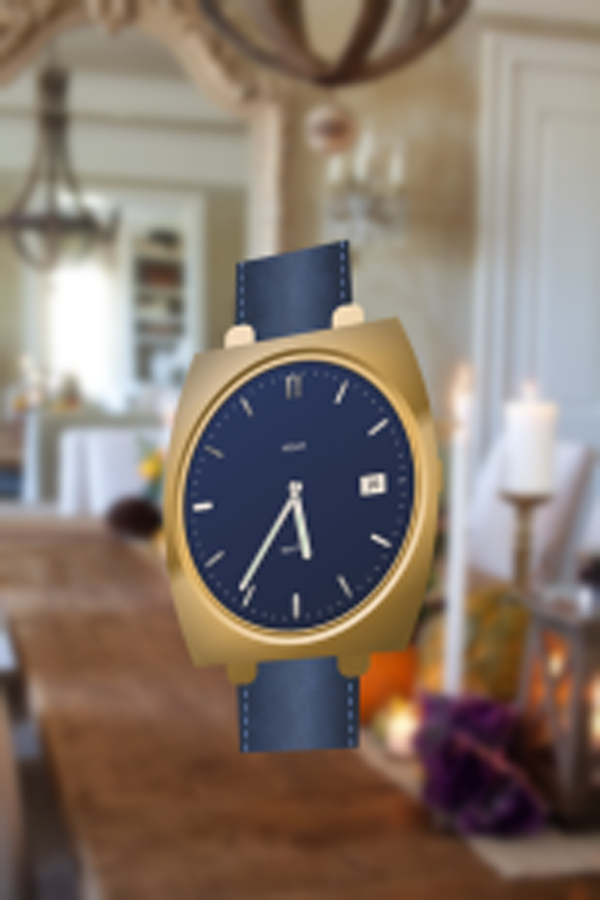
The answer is 5:36
